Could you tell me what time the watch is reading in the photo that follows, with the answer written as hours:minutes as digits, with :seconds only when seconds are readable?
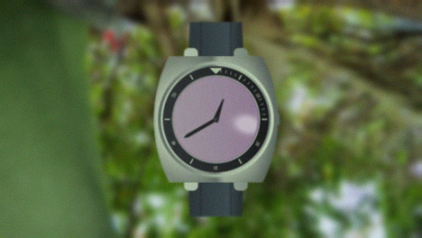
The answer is 12:40
